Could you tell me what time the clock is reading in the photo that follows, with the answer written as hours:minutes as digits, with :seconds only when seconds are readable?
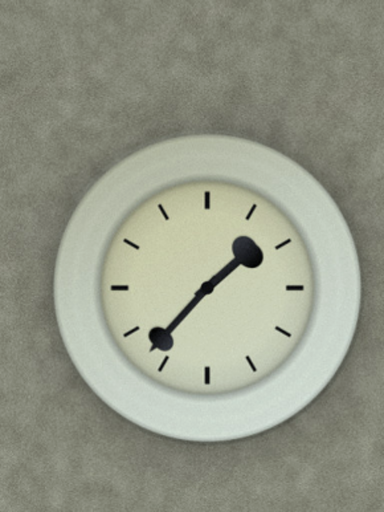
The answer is 1:37
